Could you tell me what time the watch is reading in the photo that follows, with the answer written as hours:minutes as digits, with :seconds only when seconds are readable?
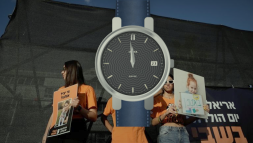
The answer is 11:59
